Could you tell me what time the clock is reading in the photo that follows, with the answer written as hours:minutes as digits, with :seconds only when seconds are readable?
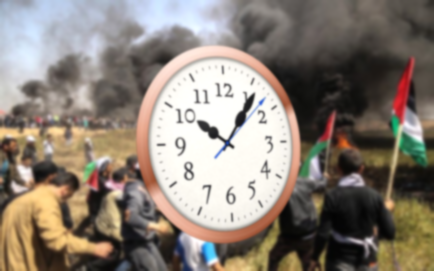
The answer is 10:06:08
